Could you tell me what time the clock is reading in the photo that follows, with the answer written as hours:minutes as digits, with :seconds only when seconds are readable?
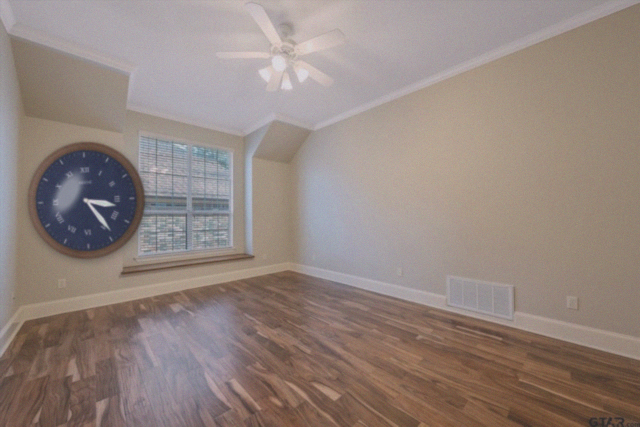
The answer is 3:24
